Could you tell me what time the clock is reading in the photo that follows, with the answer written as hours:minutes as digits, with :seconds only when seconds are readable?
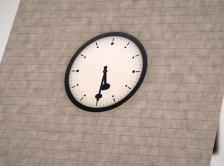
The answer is 5:30
